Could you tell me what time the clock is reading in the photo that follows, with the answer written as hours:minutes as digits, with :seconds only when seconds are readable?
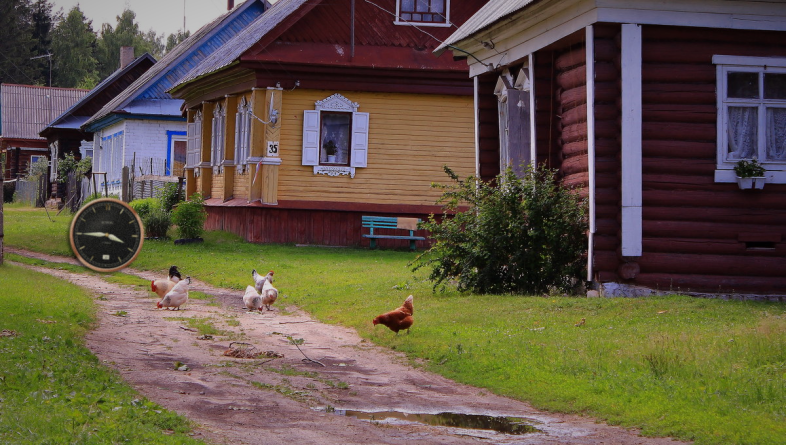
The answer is 3:45
